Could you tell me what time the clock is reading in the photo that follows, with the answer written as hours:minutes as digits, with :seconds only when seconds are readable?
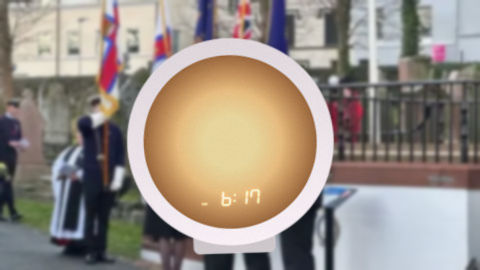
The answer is 6:17
